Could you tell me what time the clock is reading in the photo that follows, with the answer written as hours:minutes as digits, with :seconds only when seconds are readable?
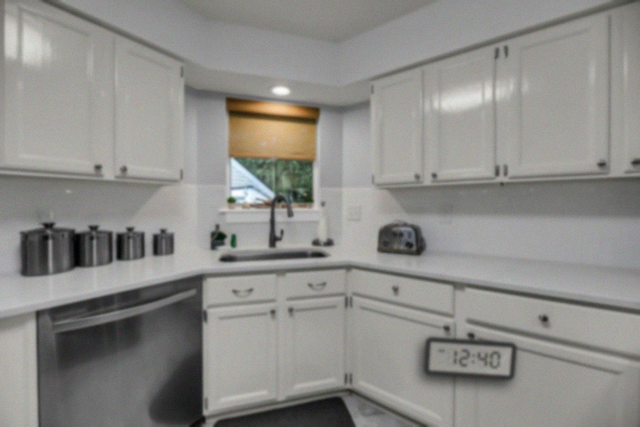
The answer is 12:40
